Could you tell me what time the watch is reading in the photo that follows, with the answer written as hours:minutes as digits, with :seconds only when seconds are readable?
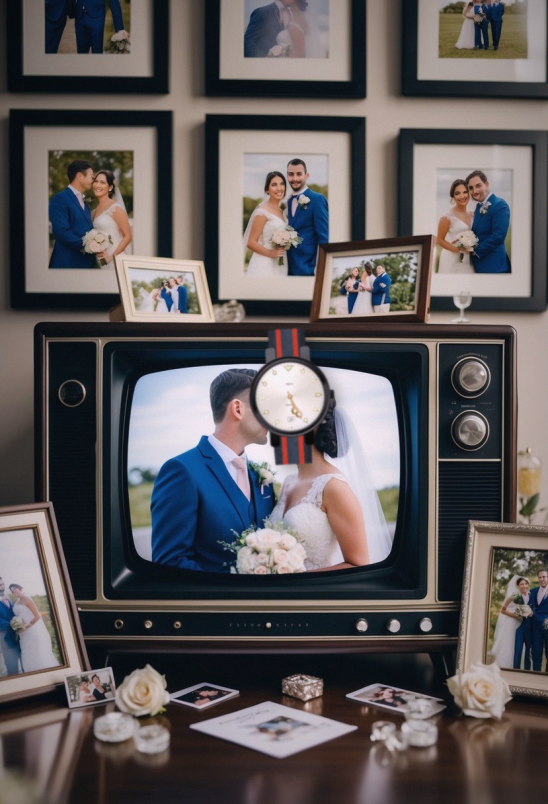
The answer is 5:26
